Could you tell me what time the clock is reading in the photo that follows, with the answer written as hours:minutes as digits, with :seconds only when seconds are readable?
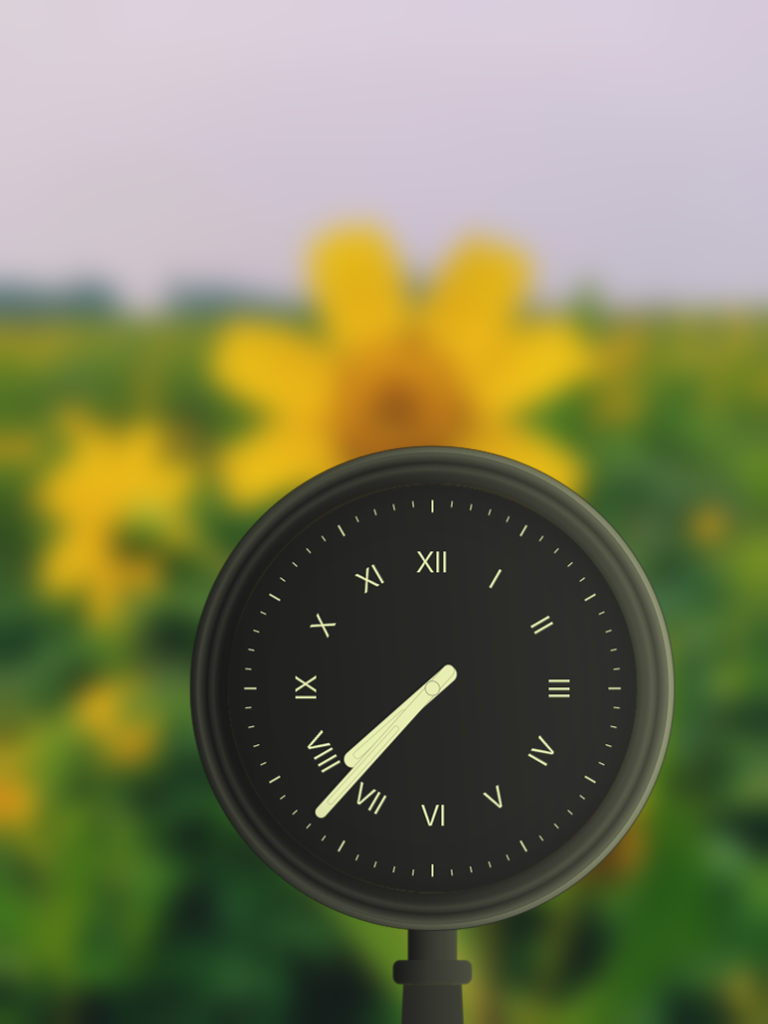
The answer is 7:37
